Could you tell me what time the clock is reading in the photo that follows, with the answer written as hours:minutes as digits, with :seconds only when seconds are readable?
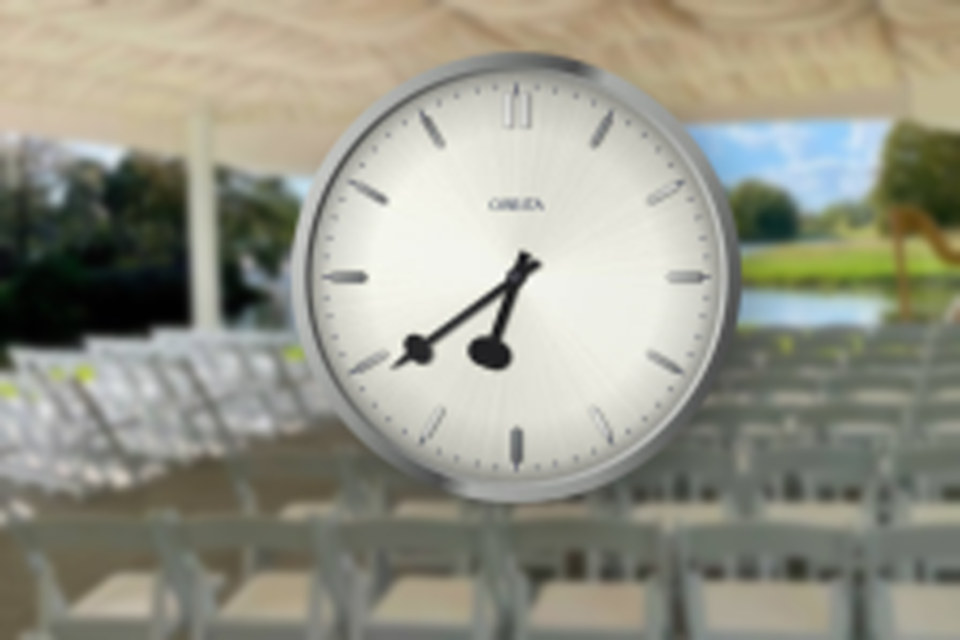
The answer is 6:39
